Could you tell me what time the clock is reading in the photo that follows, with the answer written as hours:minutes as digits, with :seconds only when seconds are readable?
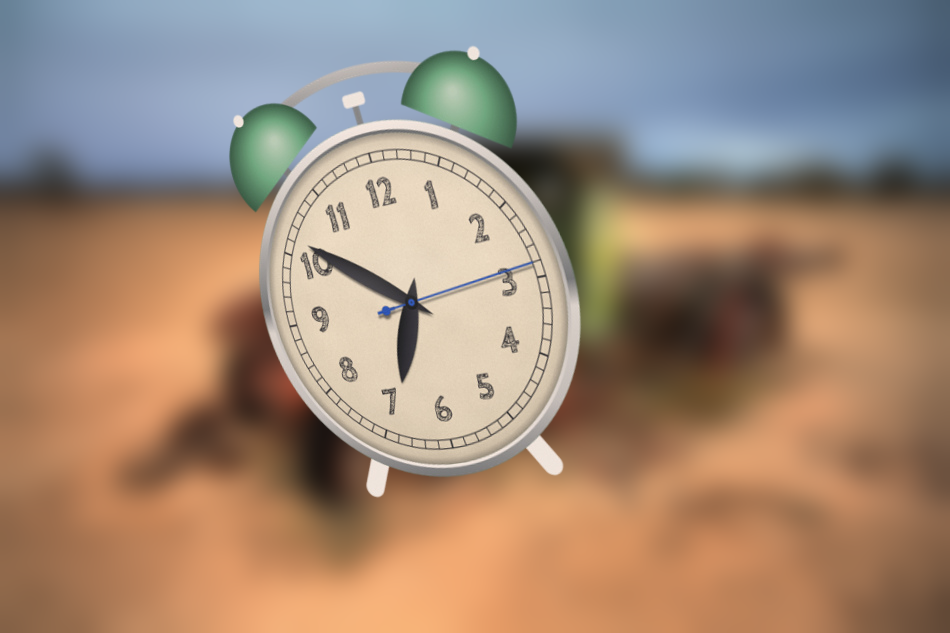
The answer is 6:51:14
